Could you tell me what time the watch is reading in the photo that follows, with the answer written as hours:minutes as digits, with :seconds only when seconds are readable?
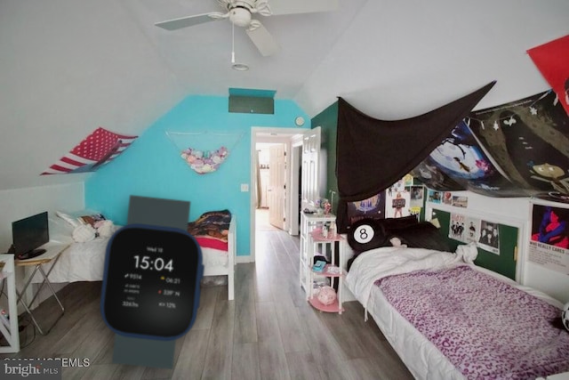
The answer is 15:04
